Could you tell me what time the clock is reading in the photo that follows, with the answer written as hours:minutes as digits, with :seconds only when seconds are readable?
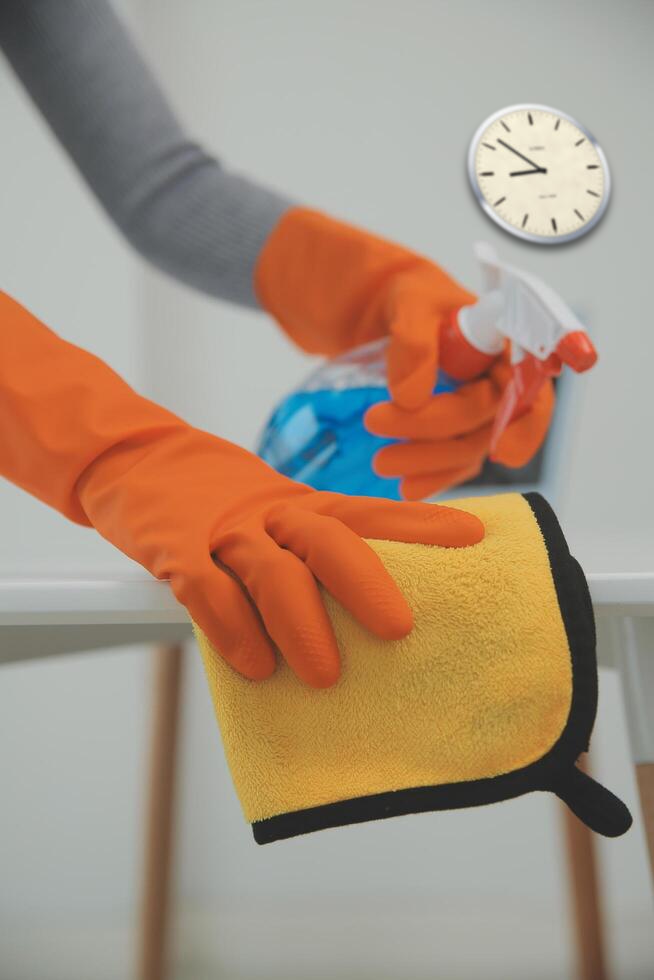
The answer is 8:52
